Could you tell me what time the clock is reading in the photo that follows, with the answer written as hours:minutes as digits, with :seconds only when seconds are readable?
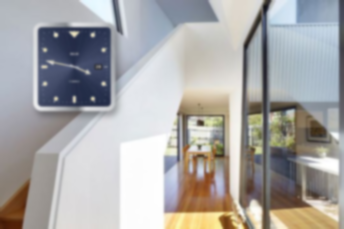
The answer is 3:47
